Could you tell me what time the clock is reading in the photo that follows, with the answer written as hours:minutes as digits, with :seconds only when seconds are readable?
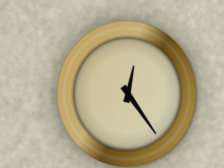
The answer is 12:24
